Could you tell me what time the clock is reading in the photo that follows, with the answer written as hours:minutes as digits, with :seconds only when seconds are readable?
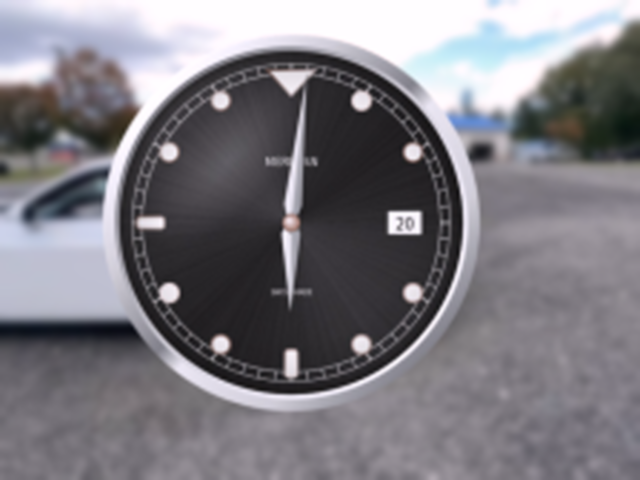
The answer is 6:01
